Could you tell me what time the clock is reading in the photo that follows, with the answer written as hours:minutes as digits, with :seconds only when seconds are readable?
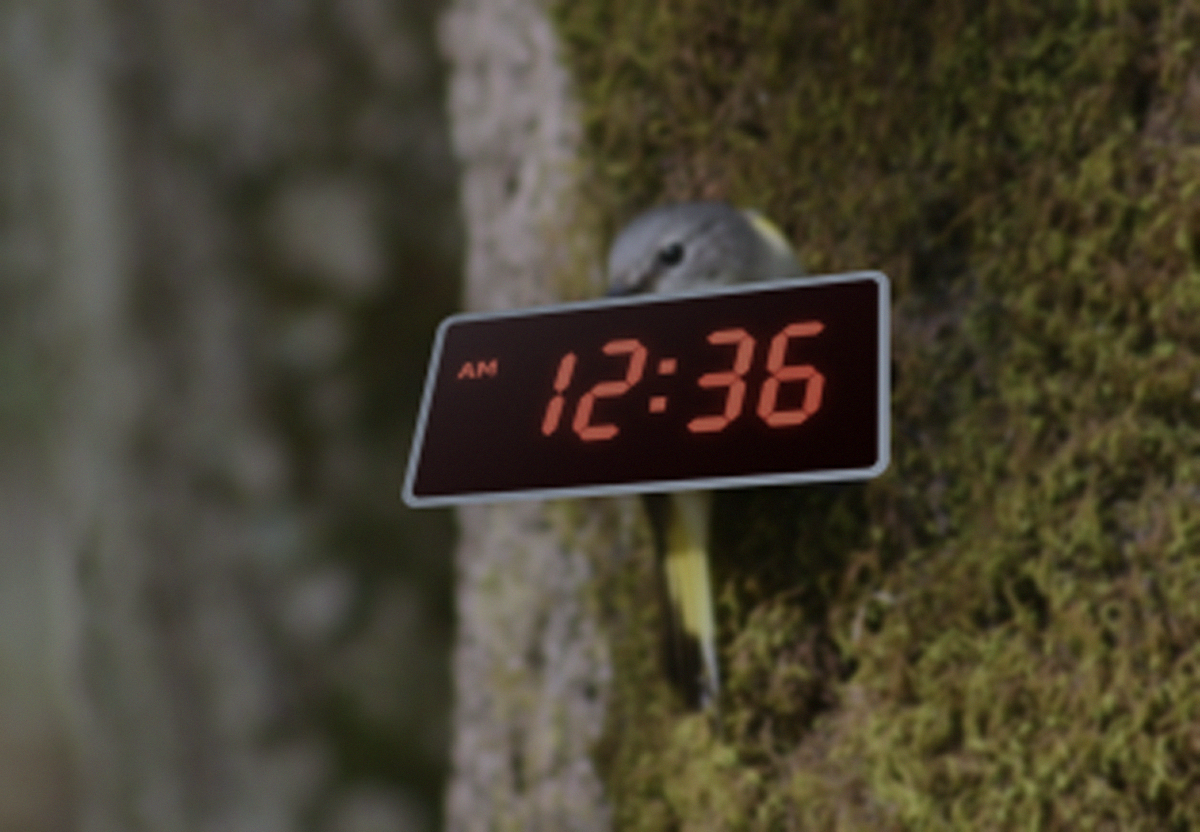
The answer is 12:36
